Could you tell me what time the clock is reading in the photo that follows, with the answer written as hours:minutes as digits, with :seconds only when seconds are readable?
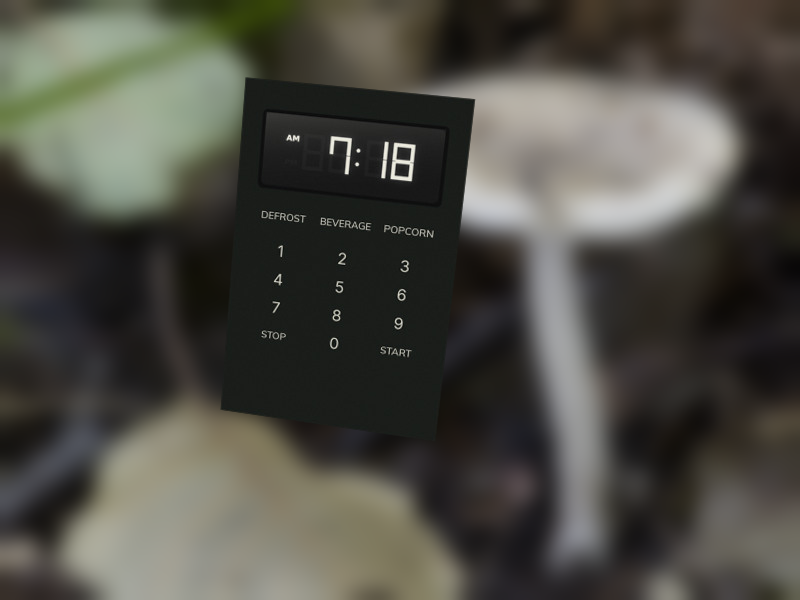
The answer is 7:18
